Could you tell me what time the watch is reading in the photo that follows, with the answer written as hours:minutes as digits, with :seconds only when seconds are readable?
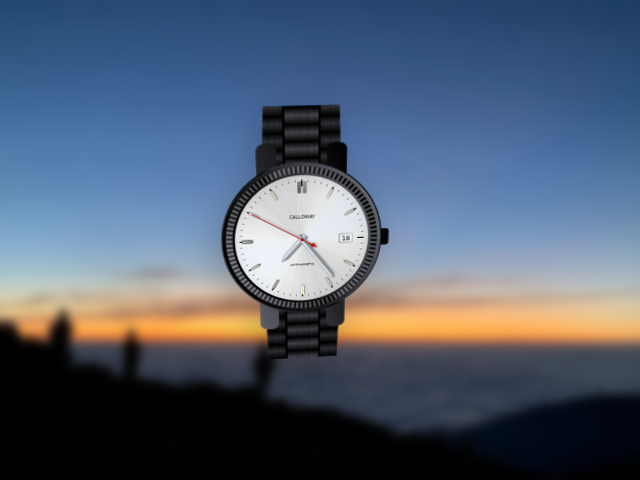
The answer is 7:23:50
